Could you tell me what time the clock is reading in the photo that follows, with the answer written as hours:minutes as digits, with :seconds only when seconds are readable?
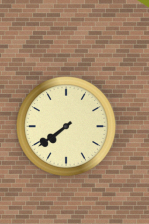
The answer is 7:39
